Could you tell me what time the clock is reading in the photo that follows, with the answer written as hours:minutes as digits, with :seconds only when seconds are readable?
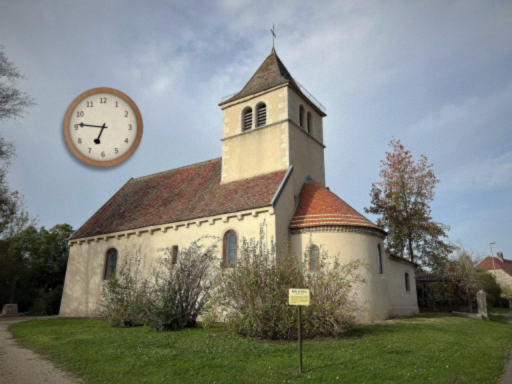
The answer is 6:46
